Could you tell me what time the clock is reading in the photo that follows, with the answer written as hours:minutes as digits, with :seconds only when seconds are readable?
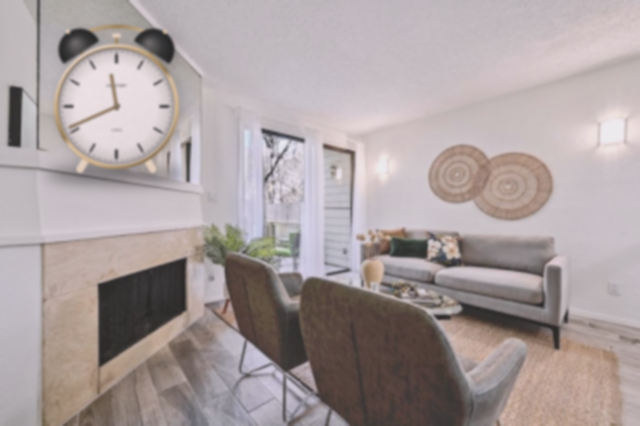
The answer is 11:41
